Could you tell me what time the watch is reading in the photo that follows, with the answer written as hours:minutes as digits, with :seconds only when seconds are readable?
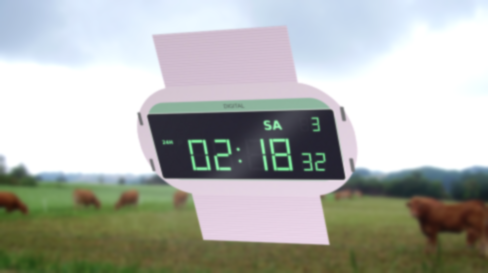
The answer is 2:18:32
